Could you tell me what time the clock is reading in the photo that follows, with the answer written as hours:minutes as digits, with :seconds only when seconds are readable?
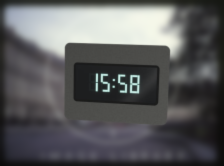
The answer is 15:58
